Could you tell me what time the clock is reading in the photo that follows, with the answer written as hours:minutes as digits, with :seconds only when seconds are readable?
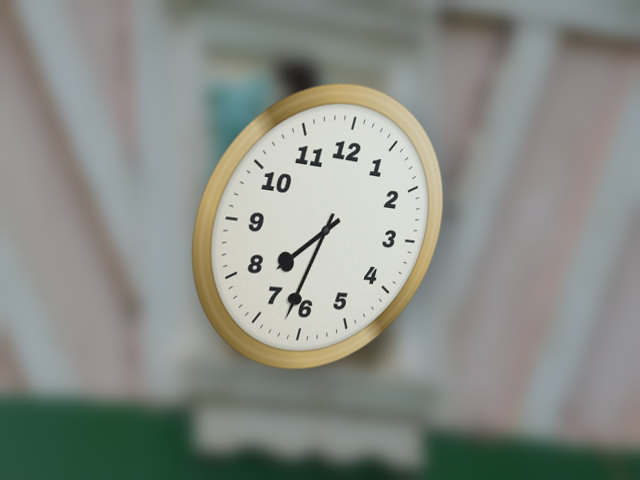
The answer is 7:32
